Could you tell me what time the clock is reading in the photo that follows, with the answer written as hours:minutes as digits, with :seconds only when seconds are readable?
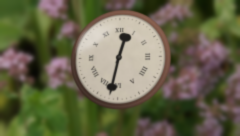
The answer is 12:32
